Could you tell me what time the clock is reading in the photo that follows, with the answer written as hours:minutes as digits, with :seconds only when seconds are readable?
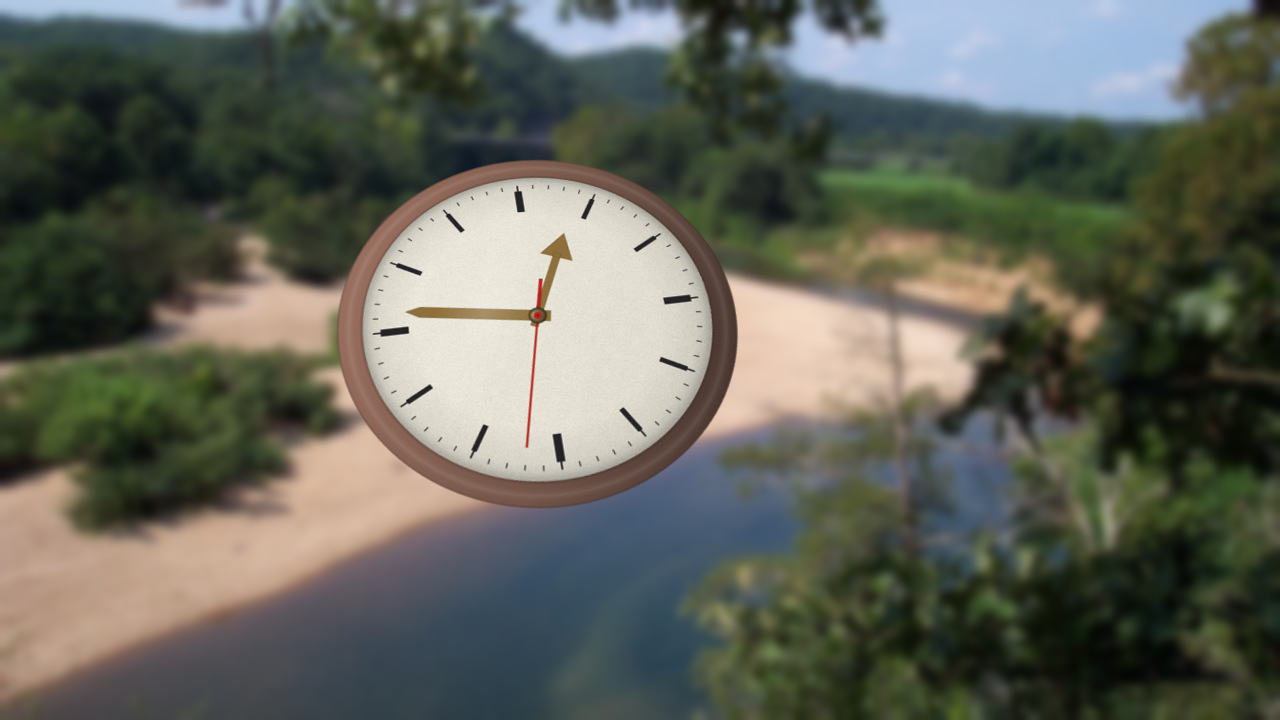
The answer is 12:46:32
